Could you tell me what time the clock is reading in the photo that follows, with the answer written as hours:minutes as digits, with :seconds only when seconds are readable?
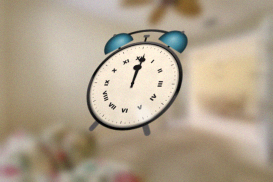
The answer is 12:01
